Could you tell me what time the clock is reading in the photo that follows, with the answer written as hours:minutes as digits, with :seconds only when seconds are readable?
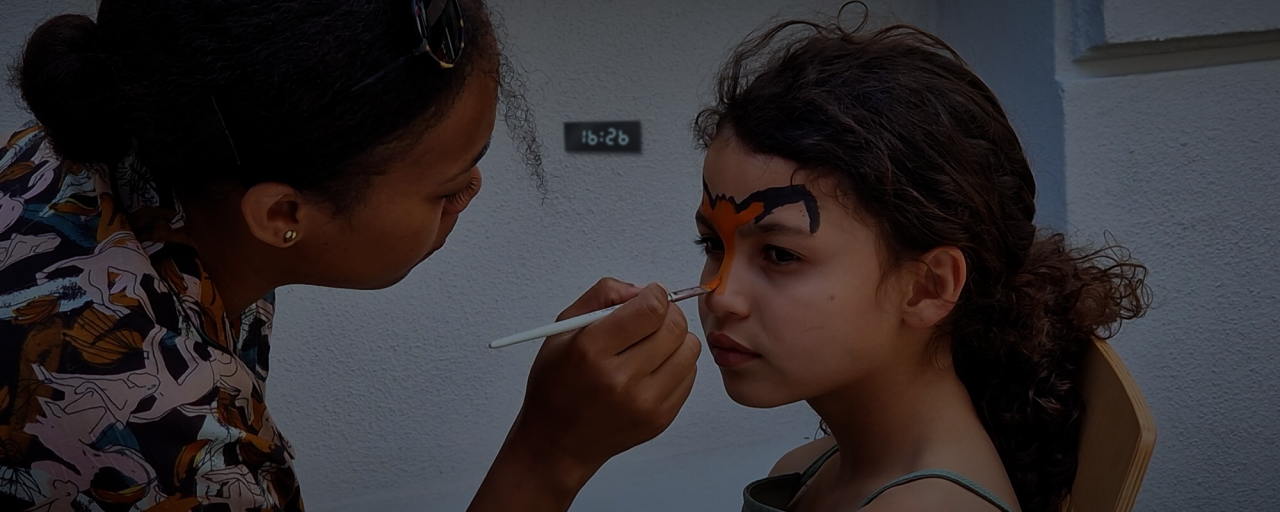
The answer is 16:26
